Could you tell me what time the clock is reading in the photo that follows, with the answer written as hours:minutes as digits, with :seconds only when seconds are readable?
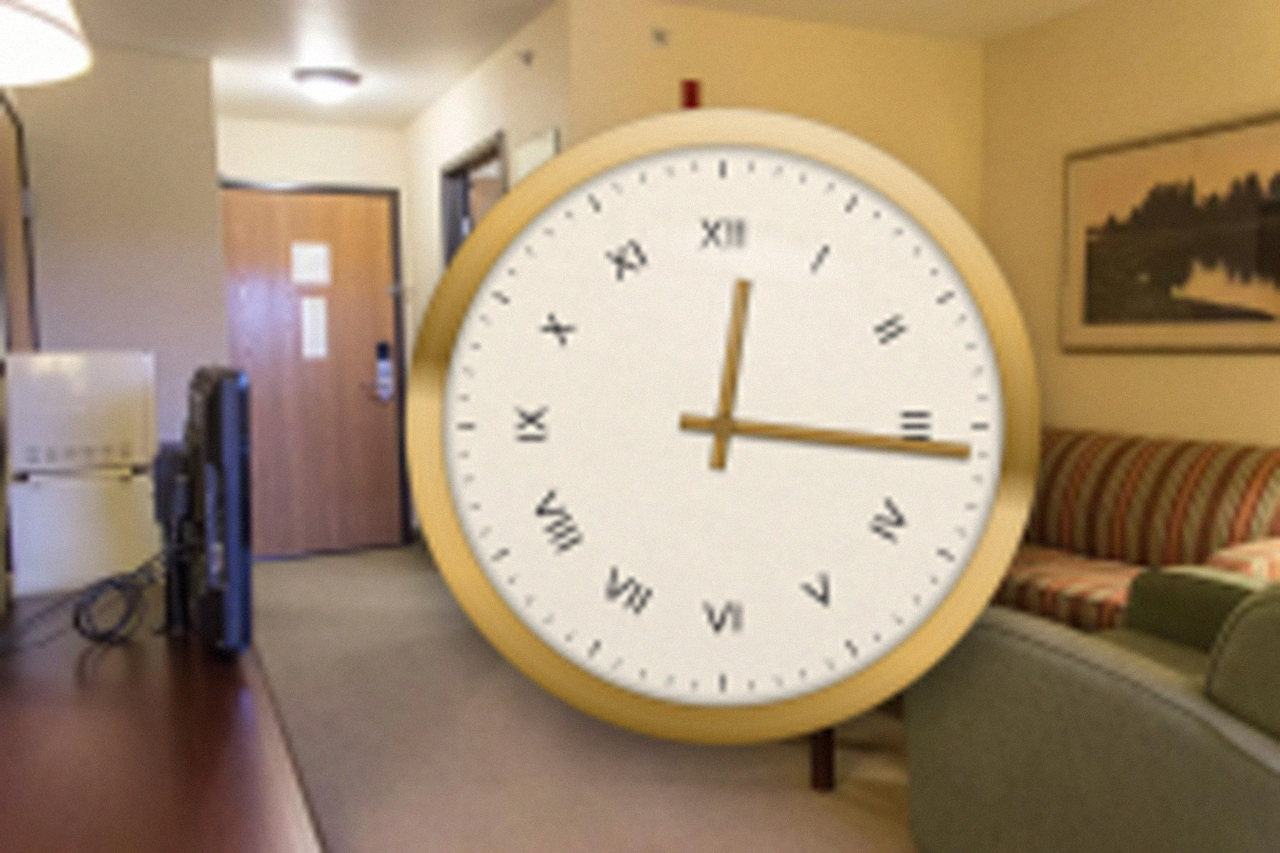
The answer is 12:16
